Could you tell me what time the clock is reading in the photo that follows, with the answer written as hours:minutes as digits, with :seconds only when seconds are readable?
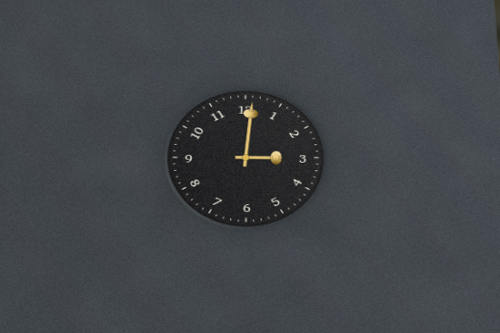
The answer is 3:01
